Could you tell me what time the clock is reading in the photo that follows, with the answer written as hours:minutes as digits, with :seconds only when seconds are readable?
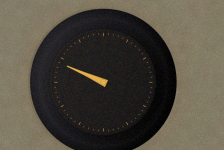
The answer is 9:49
